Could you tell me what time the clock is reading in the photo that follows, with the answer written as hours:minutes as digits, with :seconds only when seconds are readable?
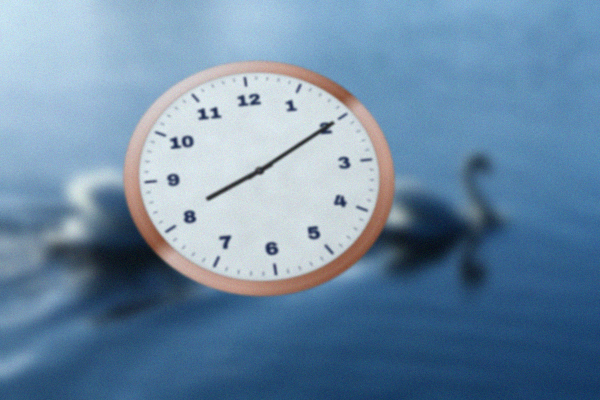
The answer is 8:10
